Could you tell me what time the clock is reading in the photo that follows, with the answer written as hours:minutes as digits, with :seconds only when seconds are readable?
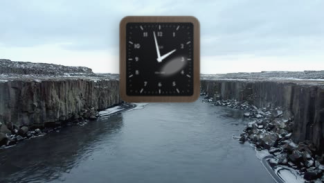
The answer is 1:58
